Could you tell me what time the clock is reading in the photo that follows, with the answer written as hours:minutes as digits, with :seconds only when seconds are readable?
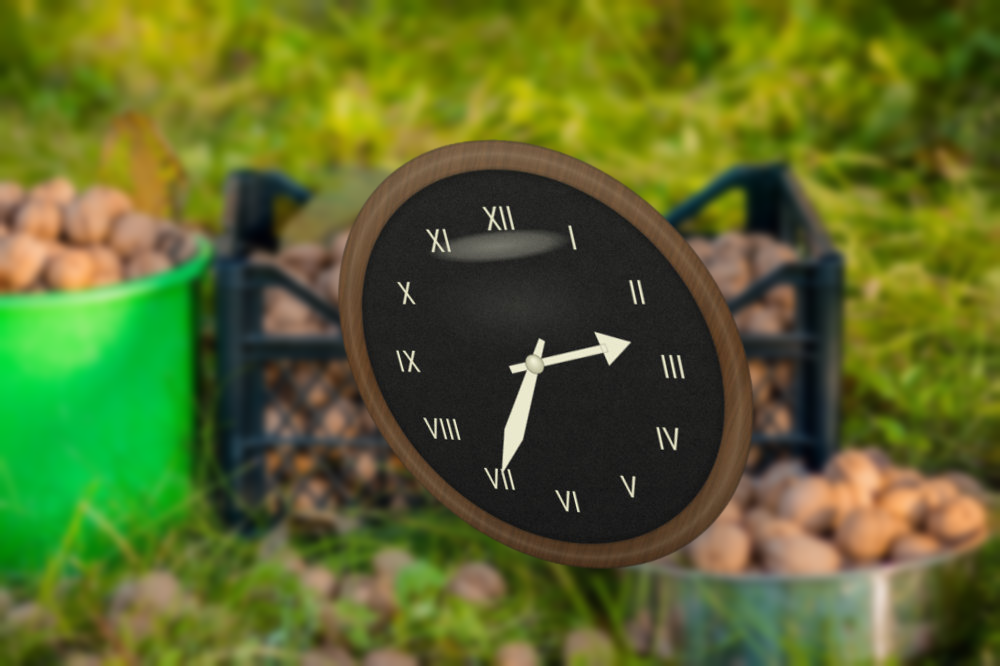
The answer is 2:35
